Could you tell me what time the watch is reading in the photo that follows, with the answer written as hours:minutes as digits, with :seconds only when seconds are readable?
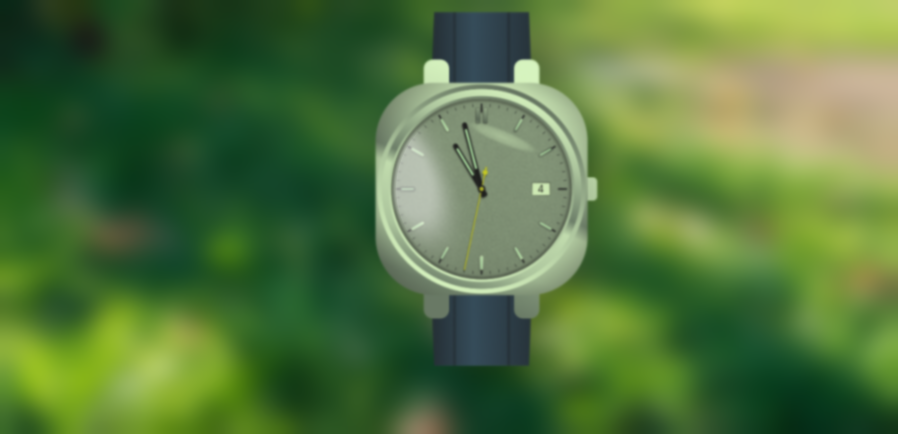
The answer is 10:57:32
